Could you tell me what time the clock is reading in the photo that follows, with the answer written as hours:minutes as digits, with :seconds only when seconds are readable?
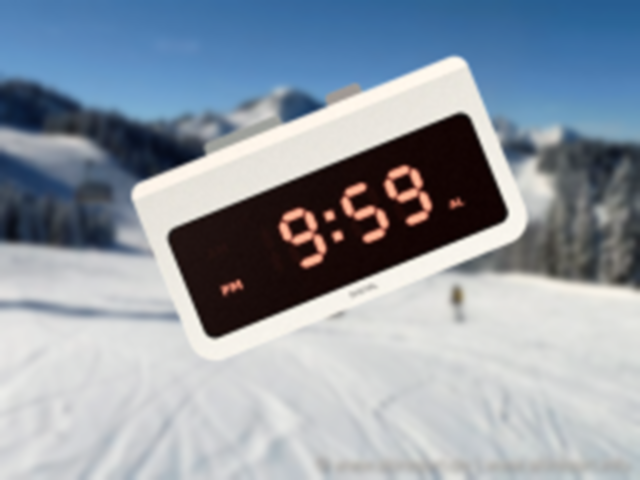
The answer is 9:59
